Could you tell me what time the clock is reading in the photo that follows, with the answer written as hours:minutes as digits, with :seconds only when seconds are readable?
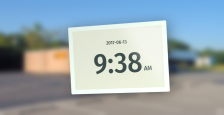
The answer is 9:38
